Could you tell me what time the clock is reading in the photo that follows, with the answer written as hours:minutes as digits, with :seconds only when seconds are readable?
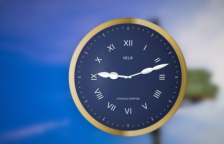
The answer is 9:12
